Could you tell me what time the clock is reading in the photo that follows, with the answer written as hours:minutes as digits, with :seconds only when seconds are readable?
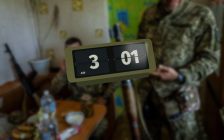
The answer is 3:01
